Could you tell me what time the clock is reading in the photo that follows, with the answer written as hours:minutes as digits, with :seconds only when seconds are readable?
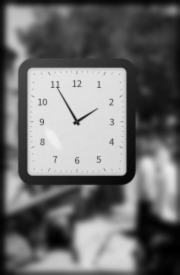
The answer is 1:55
